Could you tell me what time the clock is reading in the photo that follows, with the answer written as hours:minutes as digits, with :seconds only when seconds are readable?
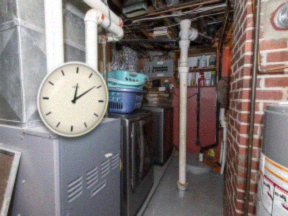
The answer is 12:09
